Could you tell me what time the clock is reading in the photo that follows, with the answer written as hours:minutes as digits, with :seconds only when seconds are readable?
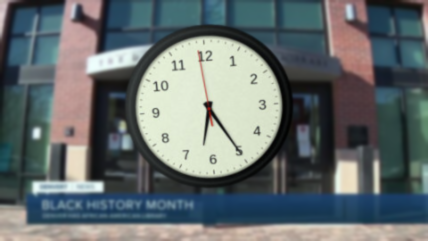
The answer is 6:24:59
